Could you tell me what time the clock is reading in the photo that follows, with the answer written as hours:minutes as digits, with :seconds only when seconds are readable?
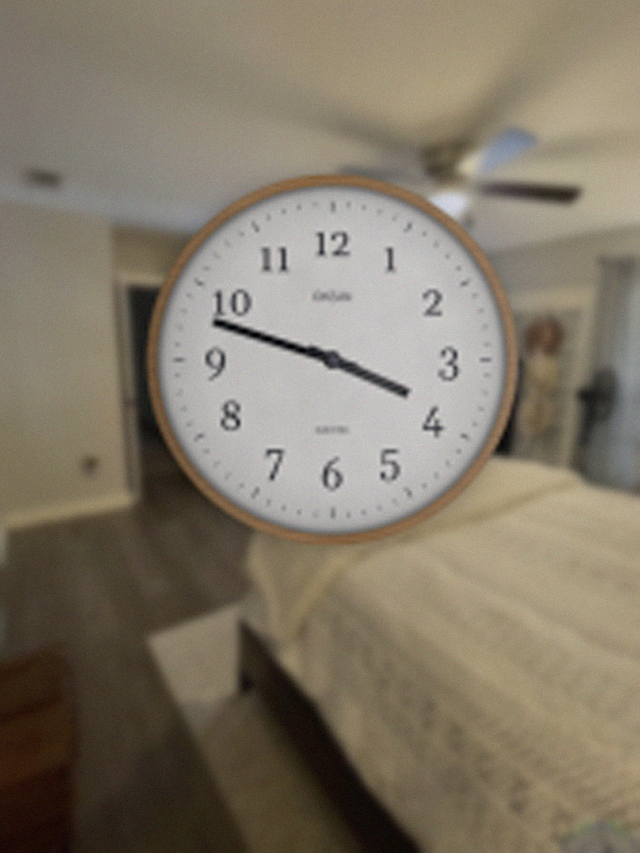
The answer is 3:48
